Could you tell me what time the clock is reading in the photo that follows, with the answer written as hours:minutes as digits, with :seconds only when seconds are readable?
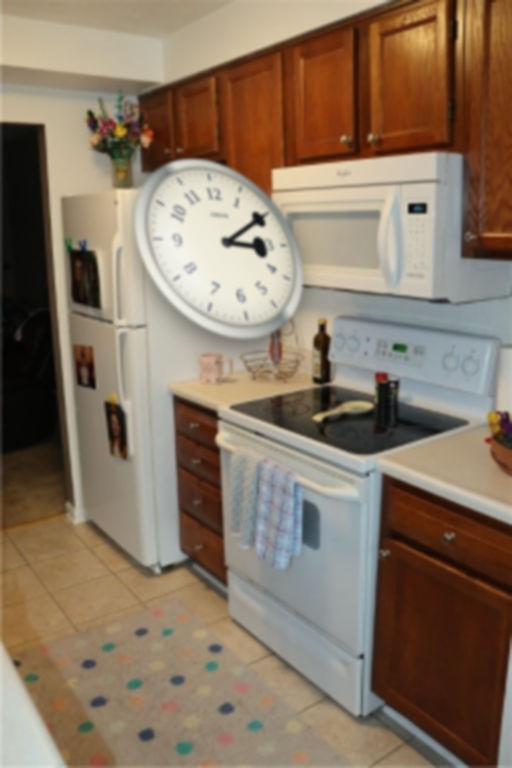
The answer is 3:10
